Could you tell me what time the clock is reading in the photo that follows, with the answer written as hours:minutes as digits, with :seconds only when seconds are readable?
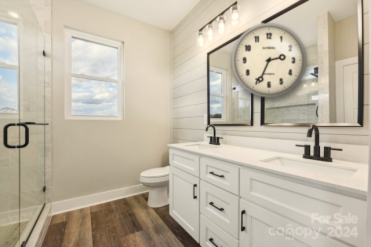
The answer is 2:34
